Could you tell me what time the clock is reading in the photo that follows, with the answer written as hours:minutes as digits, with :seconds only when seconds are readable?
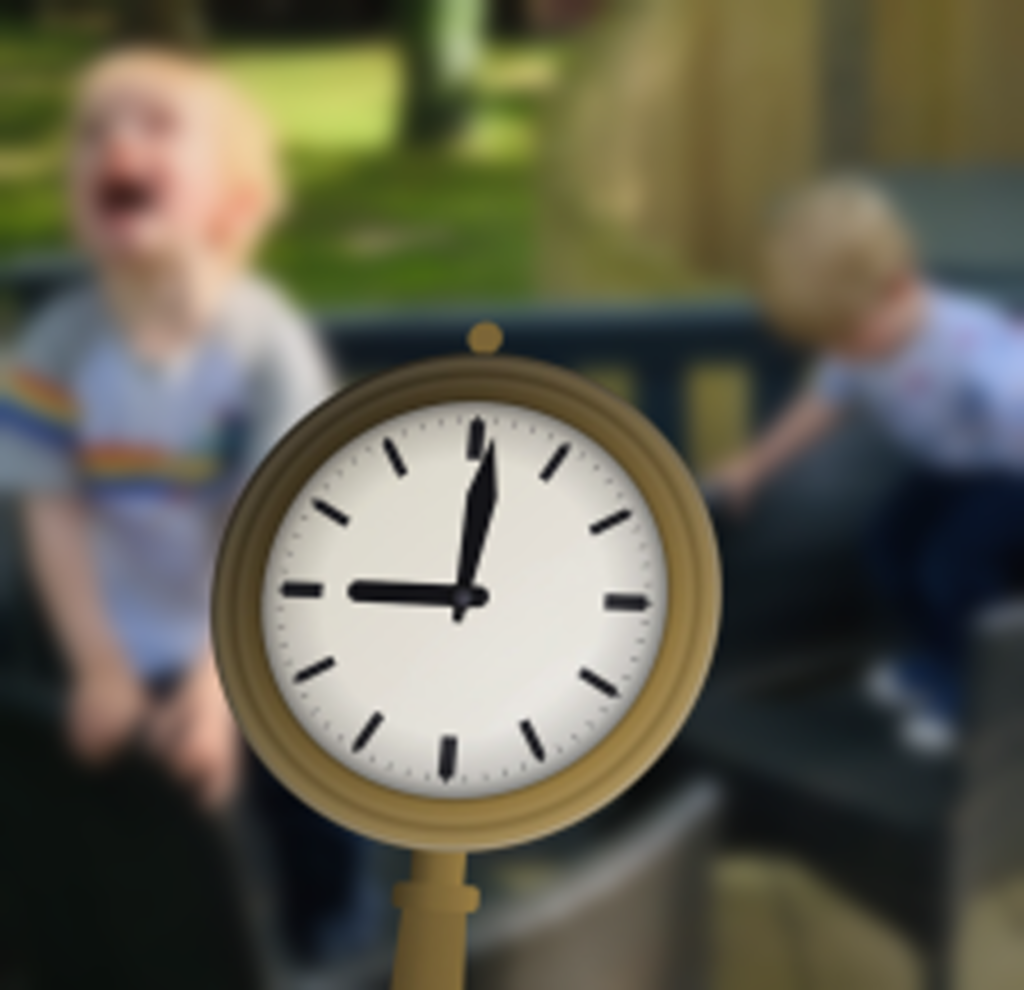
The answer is 9:01
